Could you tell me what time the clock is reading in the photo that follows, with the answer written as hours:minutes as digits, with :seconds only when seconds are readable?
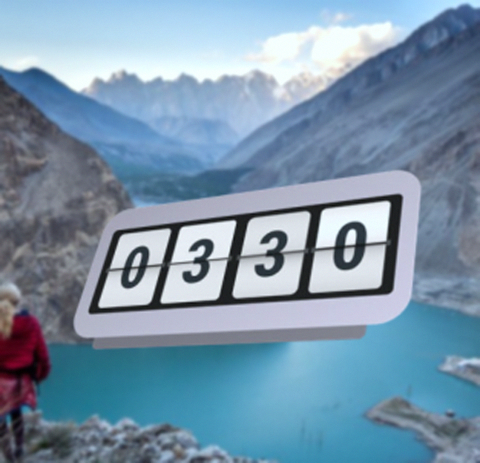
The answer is 3:30
